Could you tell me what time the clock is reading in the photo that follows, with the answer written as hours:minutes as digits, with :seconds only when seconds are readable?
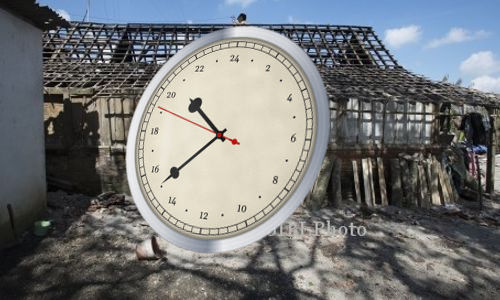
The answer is 20:37:48
